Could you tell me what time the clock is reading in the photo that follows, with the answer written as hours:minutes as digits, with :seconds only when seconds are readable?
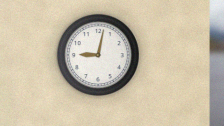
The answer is 9:02
